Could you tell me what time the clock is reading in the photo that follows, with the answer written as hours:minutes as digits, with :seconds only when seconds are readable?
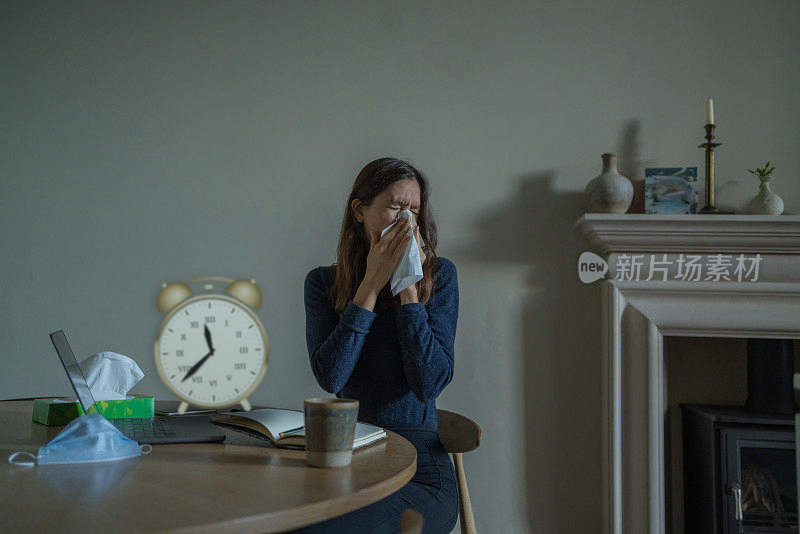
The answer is 11:38
